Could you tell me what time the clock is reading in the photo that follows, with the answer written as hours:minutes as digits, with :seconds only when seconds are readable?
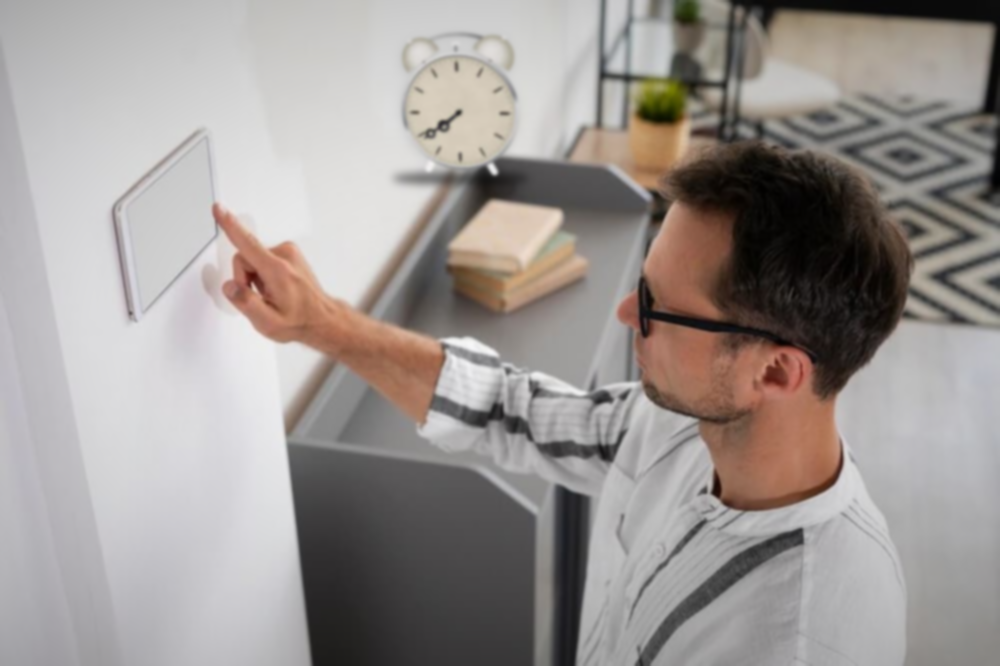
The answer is 7:39
